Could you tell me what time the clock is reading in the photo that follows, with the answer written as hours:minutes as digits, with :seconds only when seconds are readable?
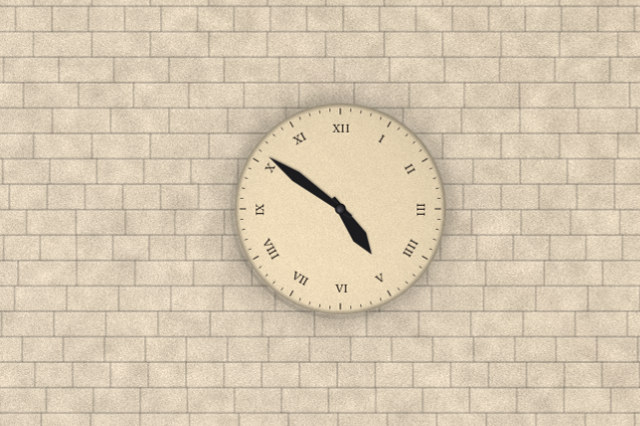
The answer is 4:51
